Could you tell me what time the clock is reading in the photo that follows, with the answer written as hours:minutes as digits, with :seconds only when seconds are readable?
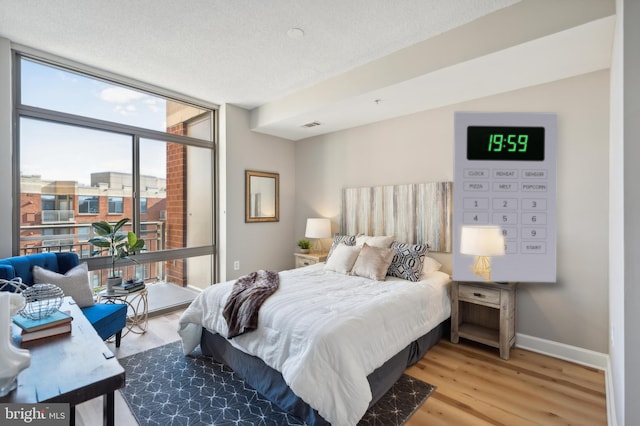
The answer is 19:59
